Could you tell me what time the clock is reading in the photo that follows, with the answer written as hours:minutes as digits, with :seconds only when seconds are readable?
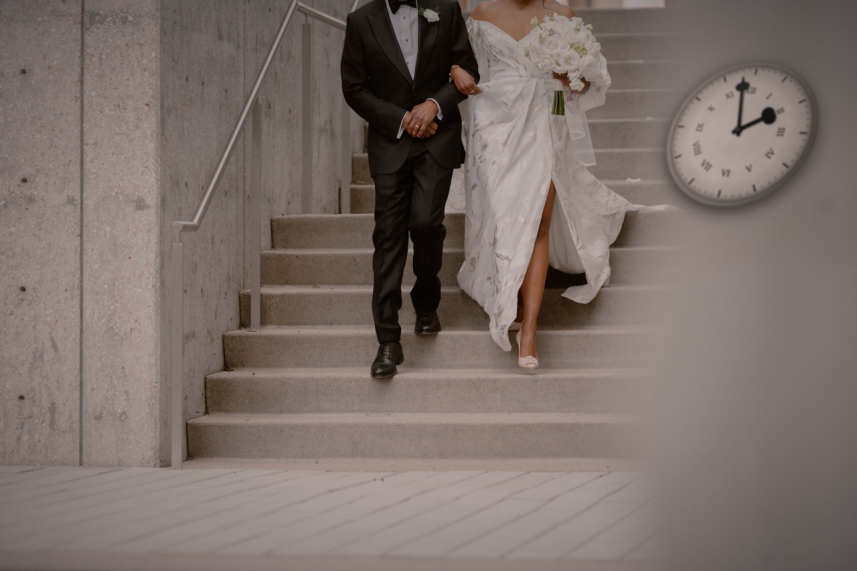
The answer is 1:58
